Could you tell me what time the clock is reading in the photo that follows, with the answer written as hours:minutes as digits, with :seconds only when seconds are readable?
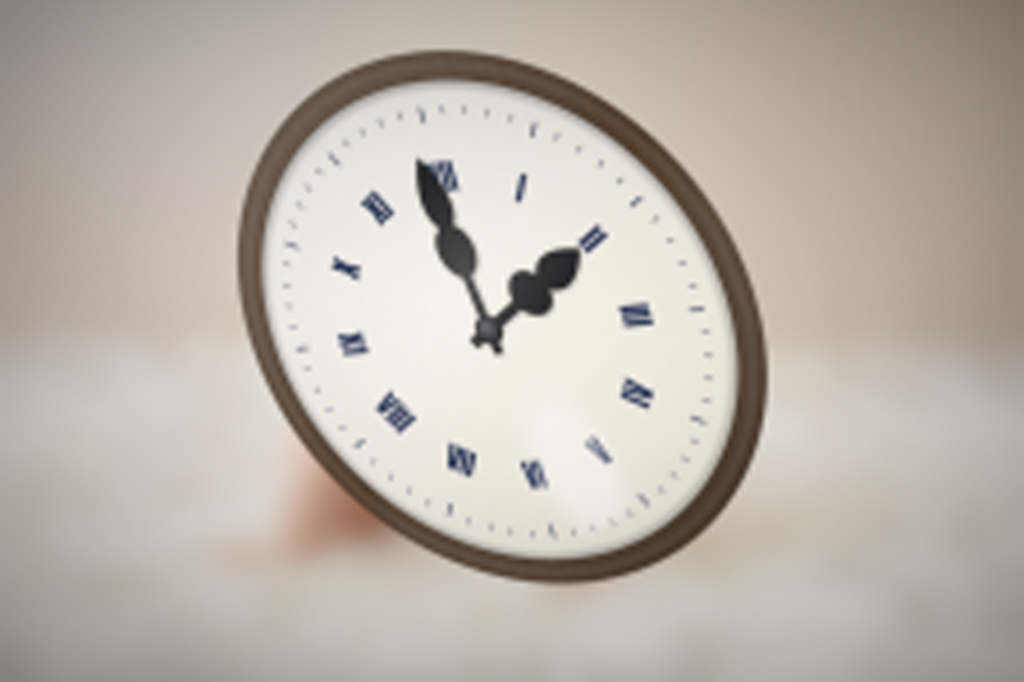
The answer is 1:59
